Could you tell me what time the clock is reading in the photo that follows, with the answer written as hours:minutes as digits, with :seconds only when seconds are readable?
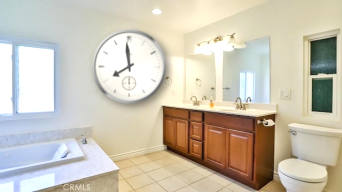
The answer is 7:59
